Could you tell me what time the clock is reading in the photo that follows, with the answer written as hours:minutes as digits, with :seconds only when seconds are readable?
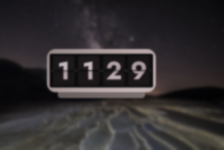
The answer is 11:29
